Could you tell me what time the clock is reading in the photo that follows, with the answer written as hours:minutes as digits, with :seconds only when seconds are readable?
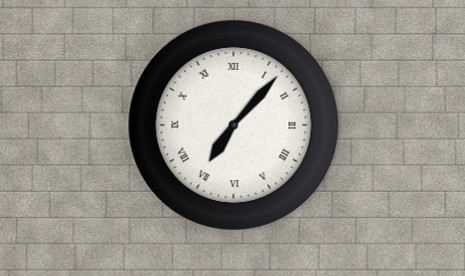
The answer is 7:07
